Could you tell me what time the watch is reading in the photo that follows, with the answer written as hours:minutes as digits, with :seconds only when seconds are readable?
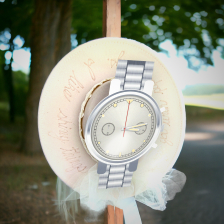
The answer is 3:13
